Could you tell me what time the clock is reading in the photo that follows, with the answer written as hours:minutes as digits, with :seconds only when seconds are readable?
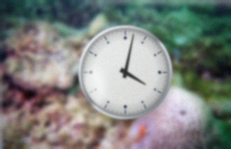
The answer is 4:02
